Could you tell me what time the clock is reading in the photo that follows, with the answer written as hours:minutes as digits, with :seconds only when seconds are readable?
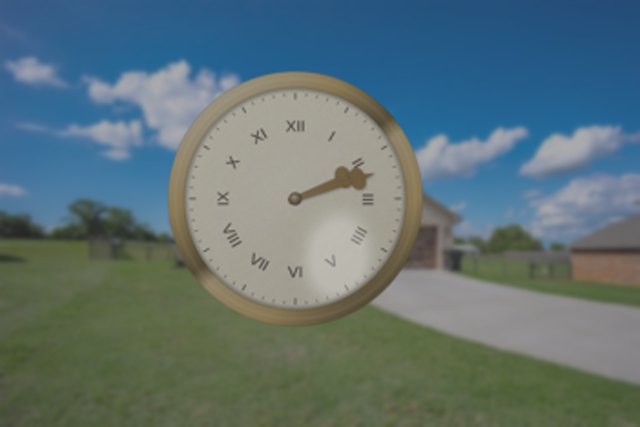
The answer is 2:12
